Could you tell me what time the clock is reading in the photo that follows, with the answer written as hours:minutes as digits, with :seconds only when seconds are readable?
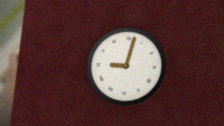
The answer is 9:02
